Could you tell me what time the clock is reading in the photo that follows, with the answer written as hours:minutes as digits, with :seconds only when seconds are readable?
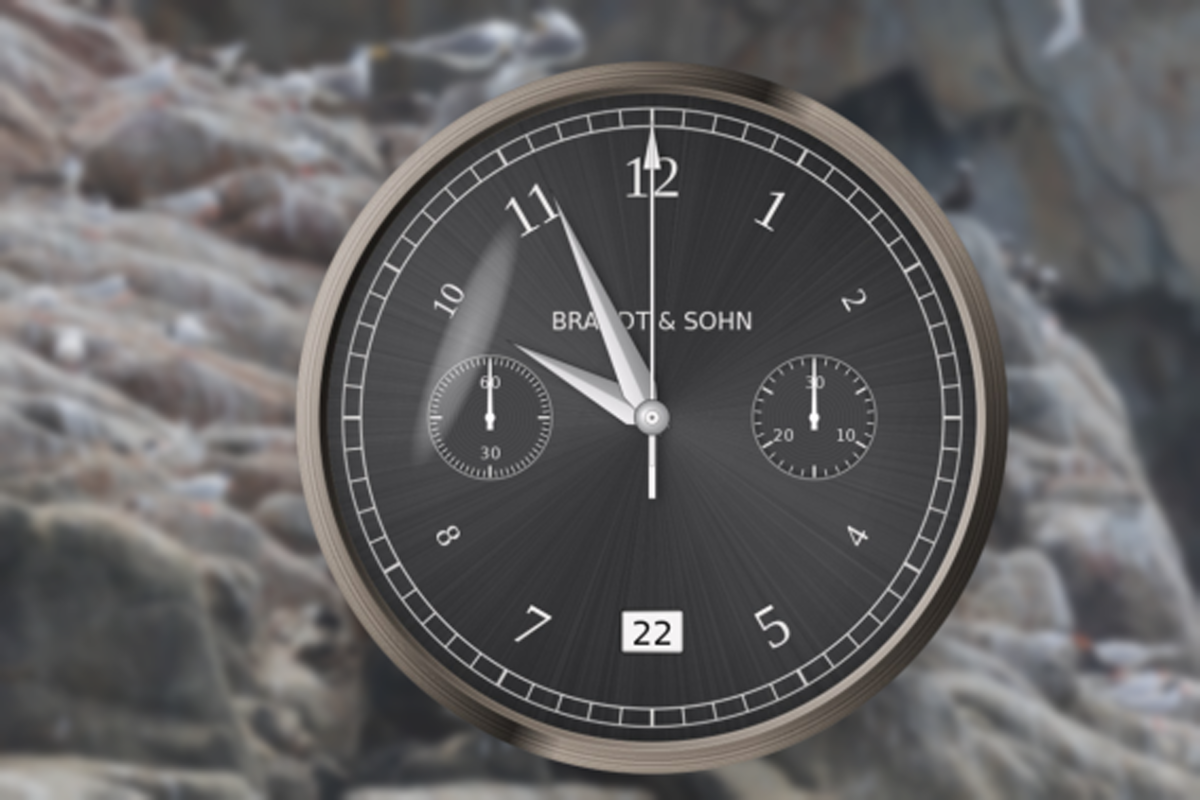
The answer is 9:56
